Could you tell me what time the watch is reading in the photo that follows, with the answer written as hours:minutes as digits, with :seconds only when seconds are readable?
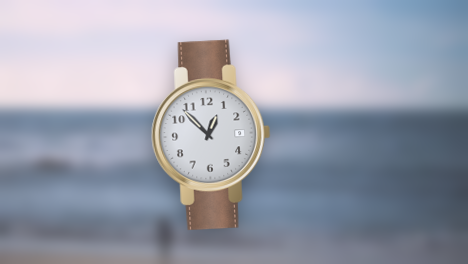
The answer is 12:53
